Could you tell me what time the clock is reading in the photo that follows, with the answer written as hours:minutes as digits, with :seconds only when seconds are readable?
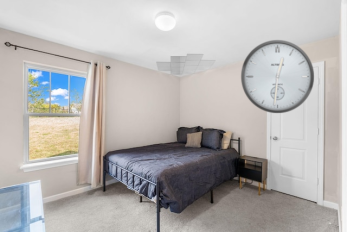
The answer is 12:31
